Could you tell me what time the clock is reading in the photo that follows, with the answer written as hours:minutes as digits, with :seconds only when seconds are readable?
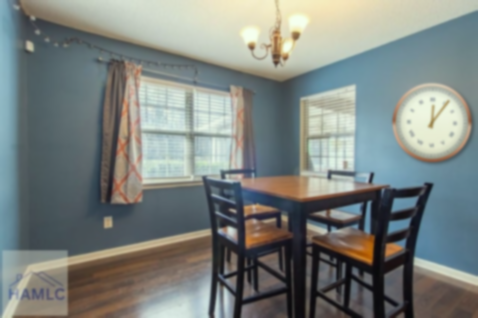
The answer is 12:06
